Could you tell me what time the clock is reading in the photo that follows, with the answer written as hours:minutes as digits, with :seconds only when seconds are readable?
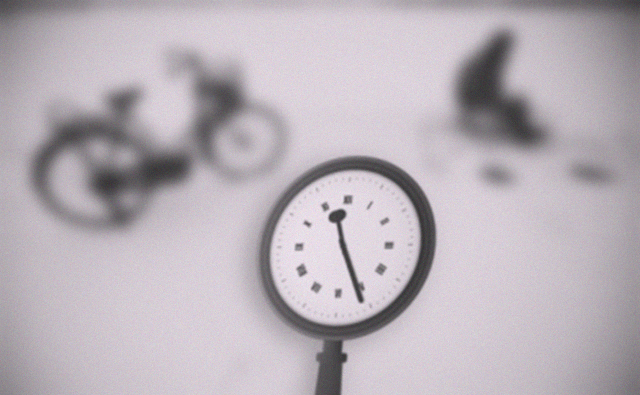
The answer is 11:26
